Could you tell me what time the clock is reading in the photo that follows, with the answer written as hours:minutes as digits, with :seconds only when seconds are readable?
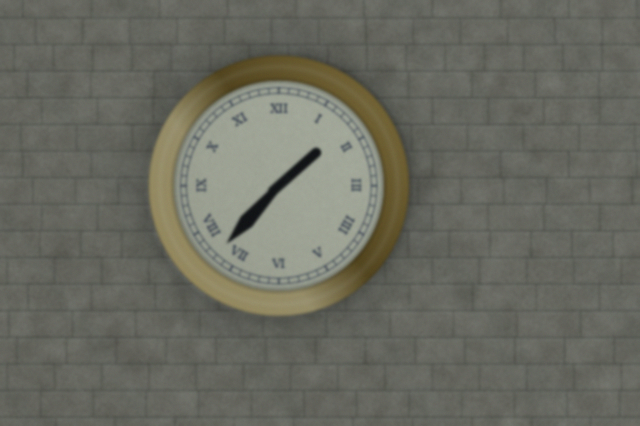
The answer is 1:37
